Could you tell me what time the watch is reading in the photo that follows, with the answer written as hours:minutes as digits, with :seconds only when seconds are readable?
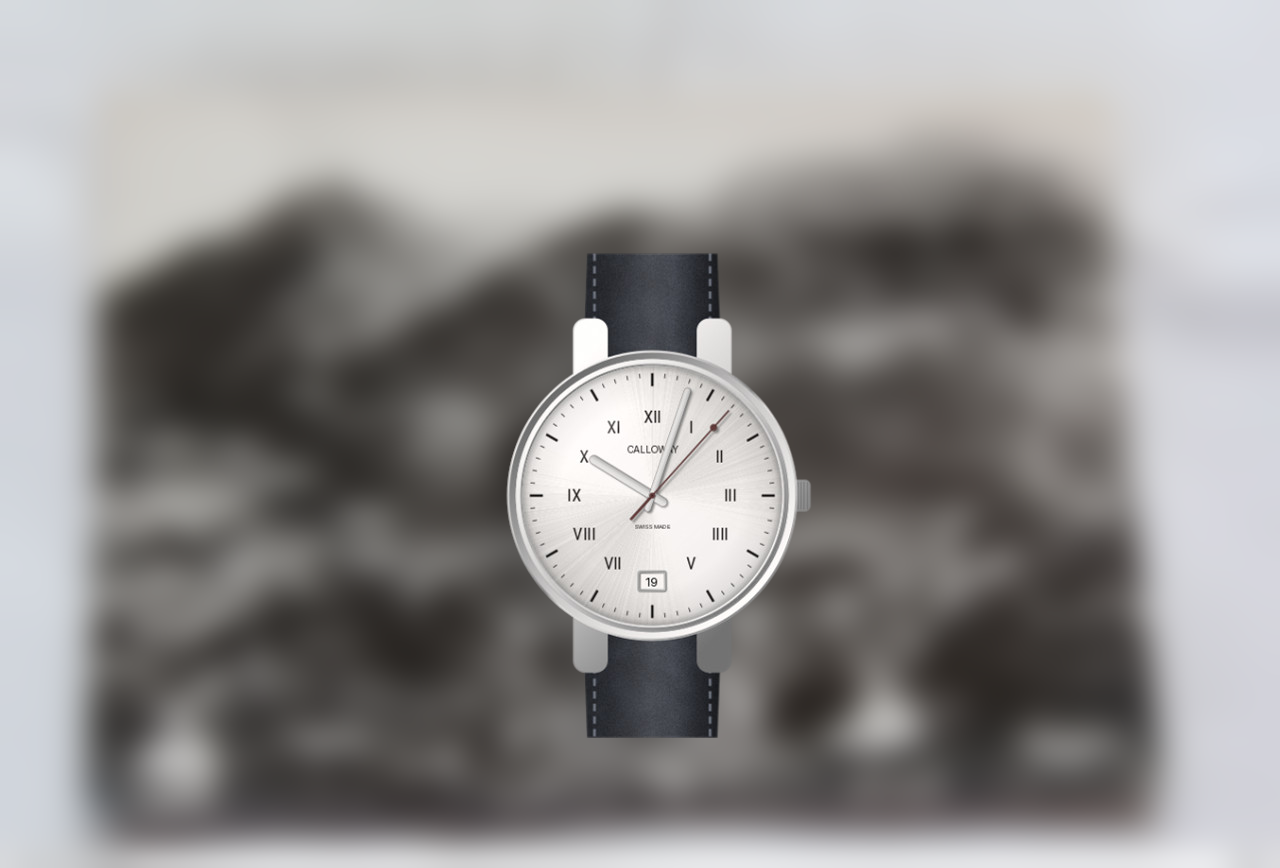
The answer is 10:03:07
